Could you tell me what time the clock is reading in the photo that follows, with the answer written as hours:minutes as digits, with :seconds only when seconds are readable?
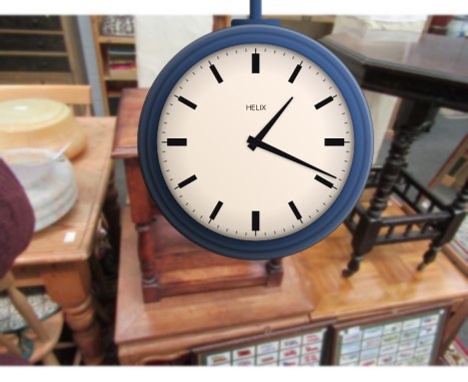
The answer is 1:19
